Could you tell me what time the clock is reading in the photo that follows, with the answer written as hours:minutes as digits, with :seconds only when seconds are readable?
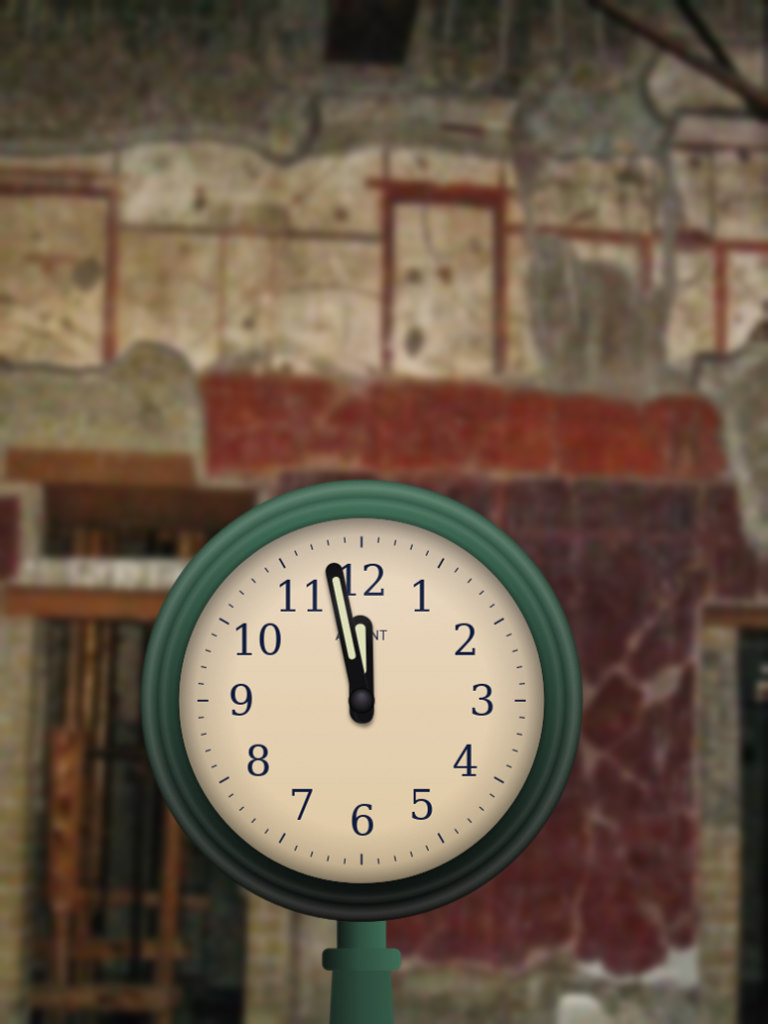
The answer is 11:58
